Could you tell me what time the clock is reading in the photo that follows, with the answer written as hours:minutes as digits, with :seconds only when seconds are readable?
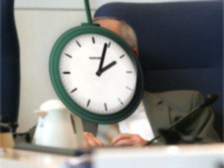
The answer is 2:04
